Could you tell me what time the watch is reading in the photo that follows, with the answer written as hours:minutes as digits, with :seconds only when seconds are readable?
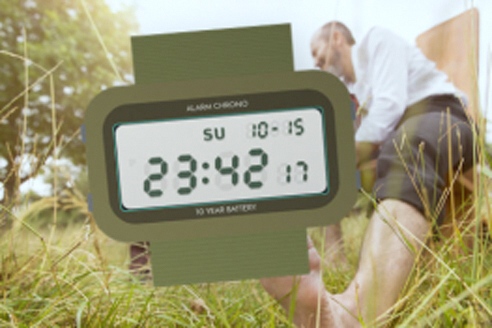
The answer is 23:42:17
